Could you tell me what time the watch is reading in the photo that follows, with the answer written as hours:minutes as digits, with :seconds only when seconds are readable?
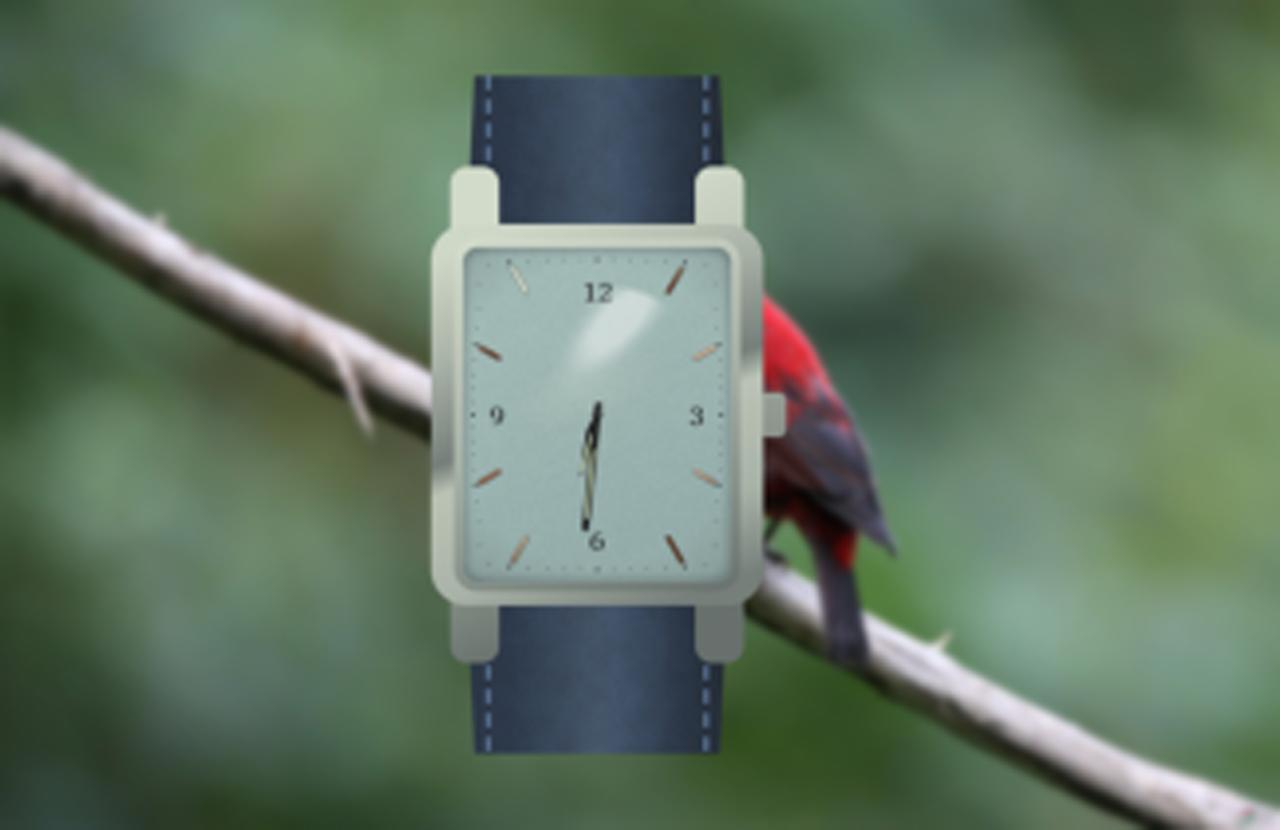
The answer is 6:31
